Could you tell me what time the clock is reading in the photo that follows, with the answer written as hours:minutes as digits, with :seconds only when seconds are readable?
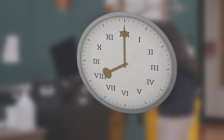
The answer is 8:00
